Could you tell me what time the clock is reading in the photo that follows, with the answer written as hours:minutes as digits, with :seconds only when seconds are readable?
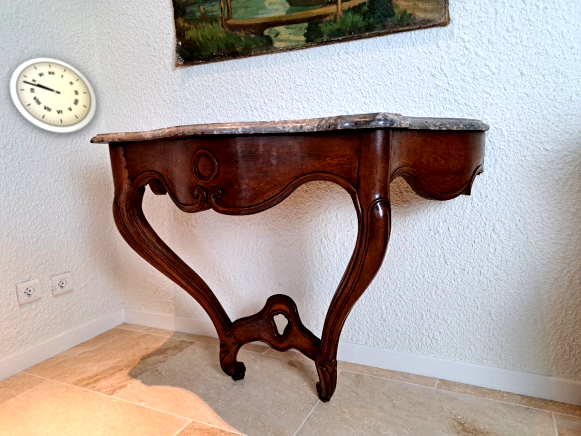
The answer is 9:48
